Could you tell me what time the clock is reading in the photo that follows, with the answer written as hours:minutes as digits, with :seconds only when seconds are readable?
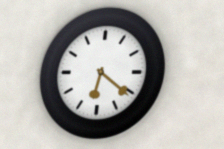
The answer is 6:21
